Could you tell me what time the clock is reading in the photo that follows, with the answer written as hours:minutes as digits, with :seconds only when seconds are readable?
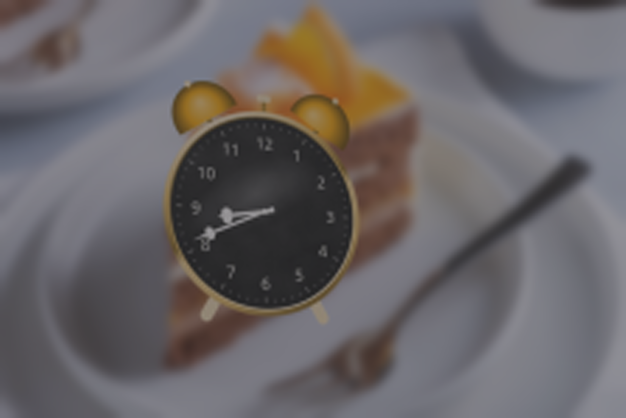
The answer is 8:41
